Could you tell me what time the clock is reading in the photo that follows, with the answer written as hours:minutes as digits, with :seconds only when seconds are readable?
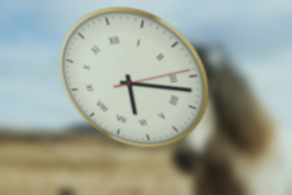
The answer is 6:17:14
